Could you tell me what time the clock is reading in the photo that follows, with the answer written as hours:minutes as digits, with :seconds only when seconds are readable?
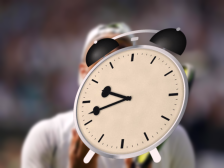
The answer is 9:42
